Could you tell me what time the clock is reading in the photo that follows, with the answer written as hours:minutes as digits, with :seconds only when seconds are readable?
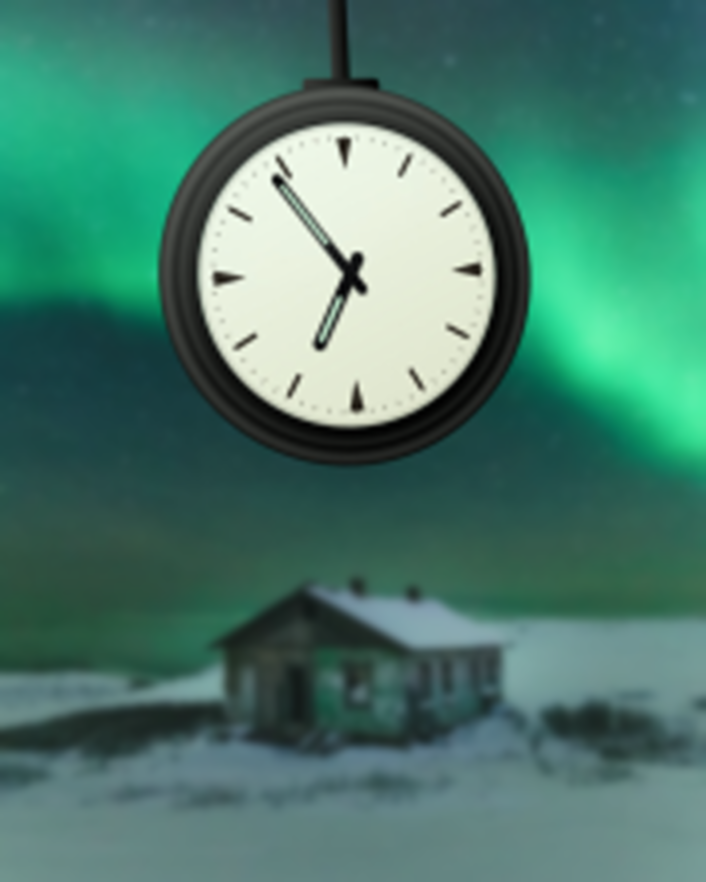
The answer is 6:54
